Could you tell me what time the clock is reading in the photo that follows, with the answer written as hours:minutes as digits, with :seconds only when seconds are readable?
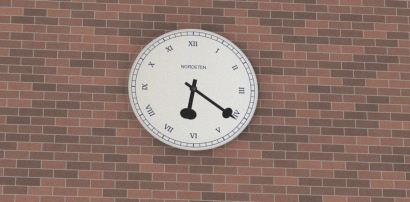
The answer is 6:21
